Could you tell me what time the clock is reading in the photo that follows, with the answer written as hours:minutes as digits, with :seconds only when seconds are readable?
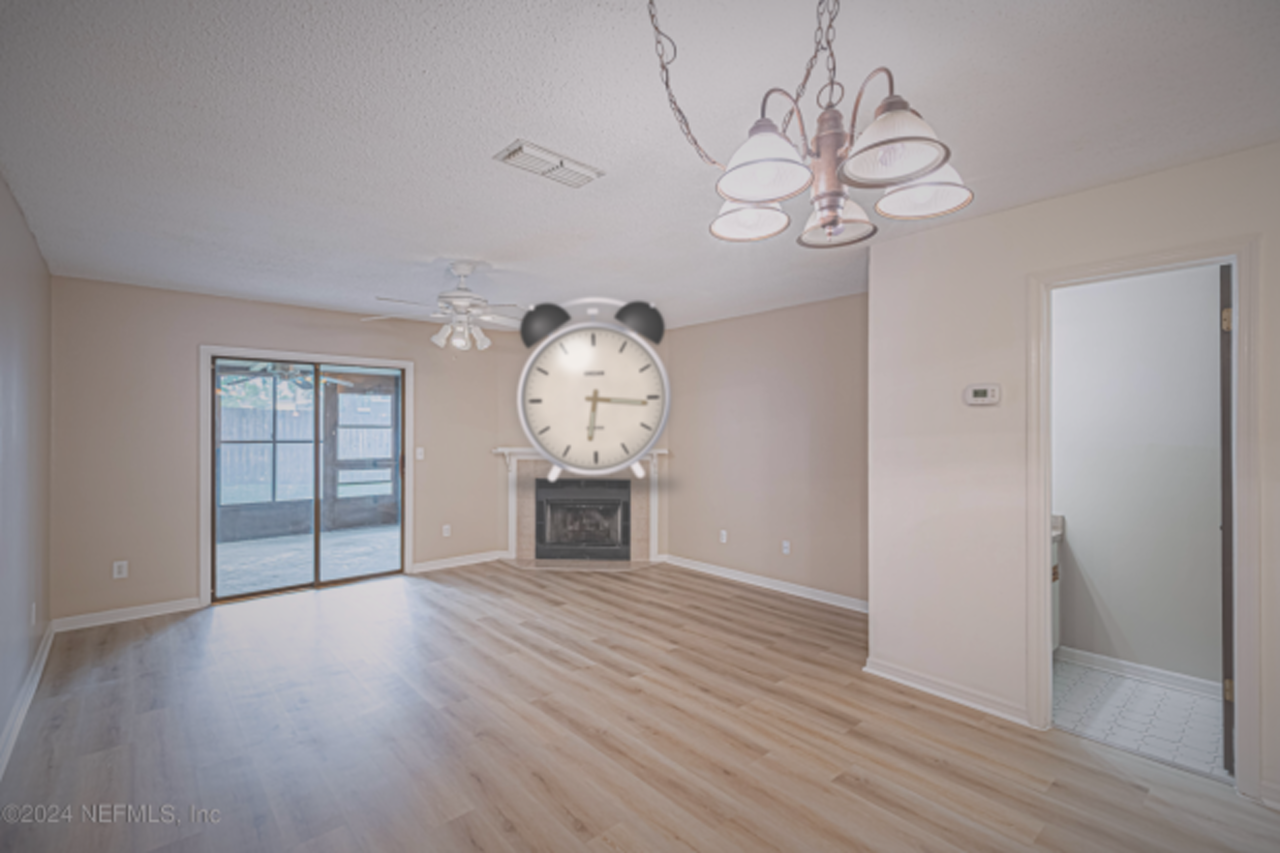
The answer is 6:16
